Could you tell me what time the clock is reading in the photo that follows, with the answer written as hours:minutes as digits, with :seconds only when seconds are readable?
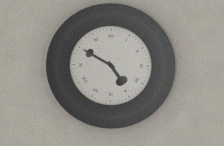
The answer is 4:50
